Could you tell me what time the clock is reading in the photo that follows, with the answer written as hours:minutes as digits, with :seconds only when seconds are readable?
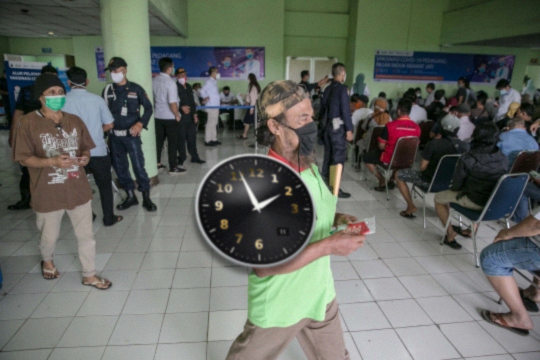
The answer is 1:56
